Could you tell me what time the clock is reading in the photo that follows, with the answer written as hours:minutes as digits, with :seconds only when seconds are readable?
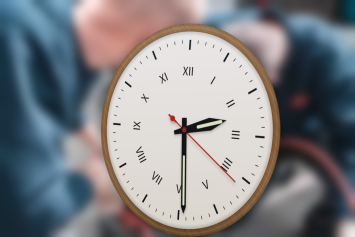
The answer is 2:29:21
